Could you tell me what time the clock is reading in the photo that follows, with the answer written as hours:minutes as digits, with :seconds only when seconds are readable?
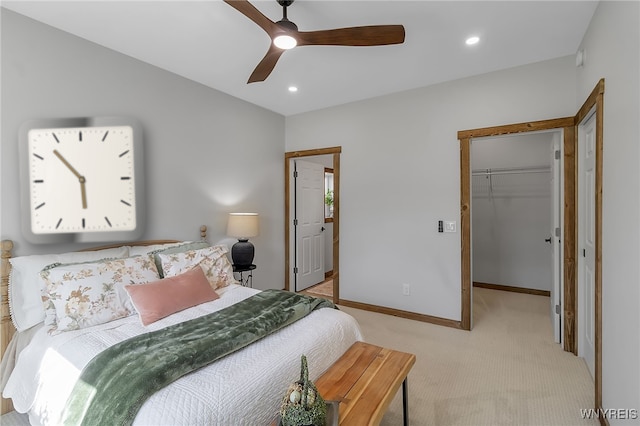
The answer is 5:53
